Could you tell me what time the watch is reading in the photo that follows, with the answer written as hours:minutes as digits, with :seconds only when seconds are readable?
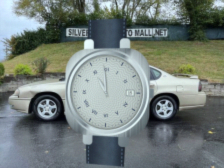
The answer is 10:59
